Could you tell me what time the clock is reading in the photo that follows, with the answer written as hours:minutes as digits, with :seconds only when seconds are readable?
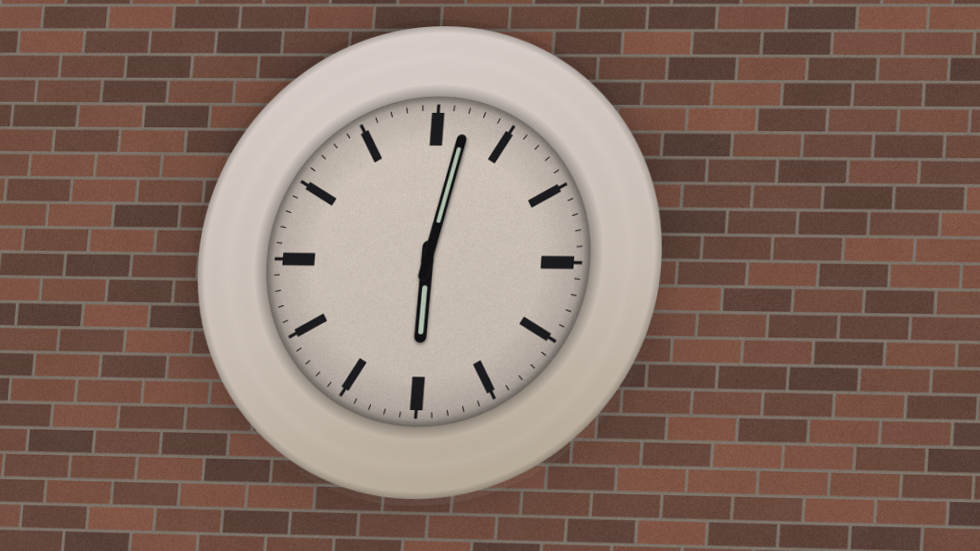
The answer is 6:02
